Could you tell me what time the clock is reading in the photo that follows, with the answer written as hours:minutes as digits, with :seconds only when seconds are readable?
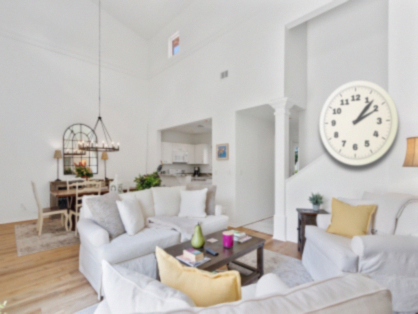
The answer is 2:07
